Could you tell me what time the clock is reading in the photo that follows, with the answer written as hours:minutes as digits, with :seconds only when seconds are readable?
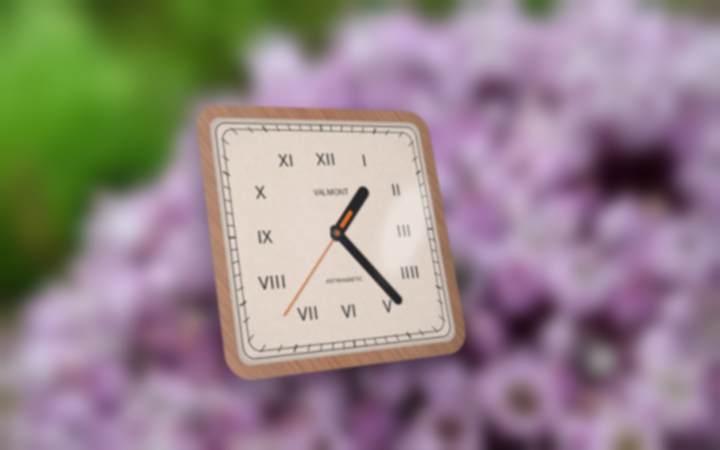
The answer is 1:23:37
